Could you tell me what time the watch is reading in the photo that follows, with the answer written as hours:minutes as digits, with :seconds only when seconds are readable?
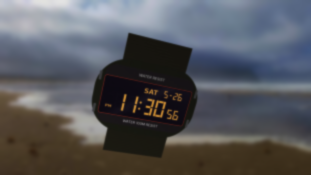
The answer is 11:30:56
